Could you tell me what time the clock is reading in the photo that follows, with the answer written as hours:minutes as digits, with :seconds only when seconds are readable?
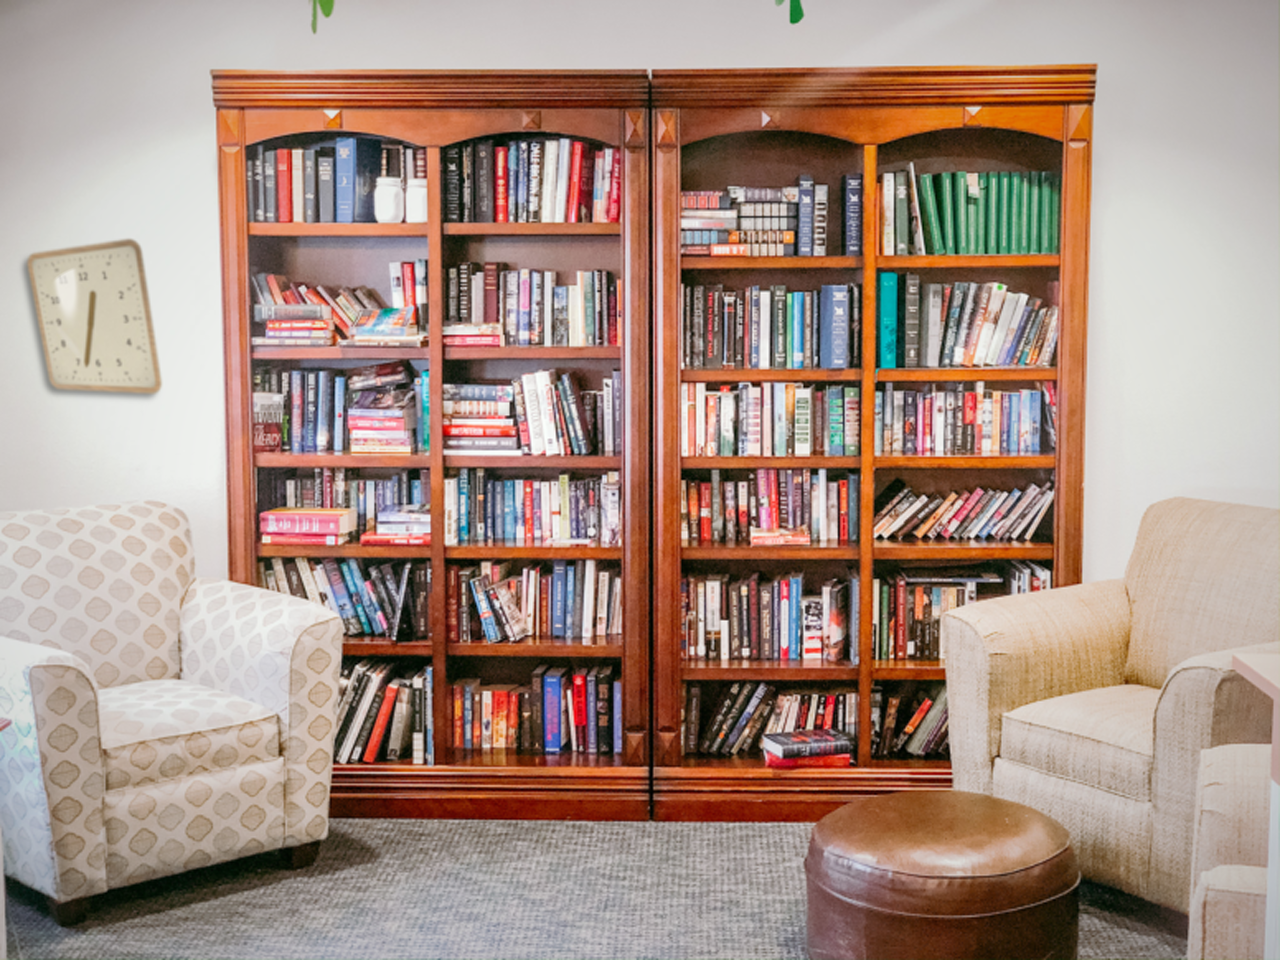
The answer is 12:33
